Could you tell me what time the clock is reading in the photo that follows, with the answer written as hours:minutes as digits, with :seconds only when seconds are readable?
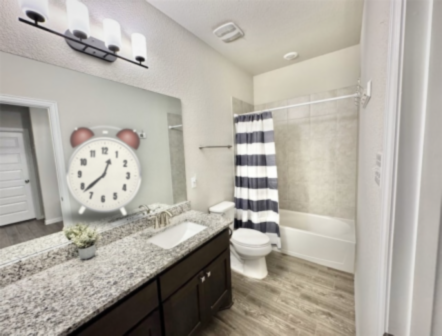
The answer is 12:38
